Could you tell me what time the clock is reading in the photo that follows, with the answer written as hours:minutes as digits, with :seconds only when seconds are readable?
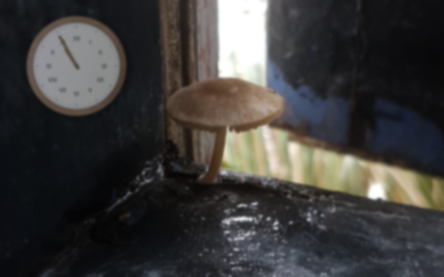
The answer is 10:55
